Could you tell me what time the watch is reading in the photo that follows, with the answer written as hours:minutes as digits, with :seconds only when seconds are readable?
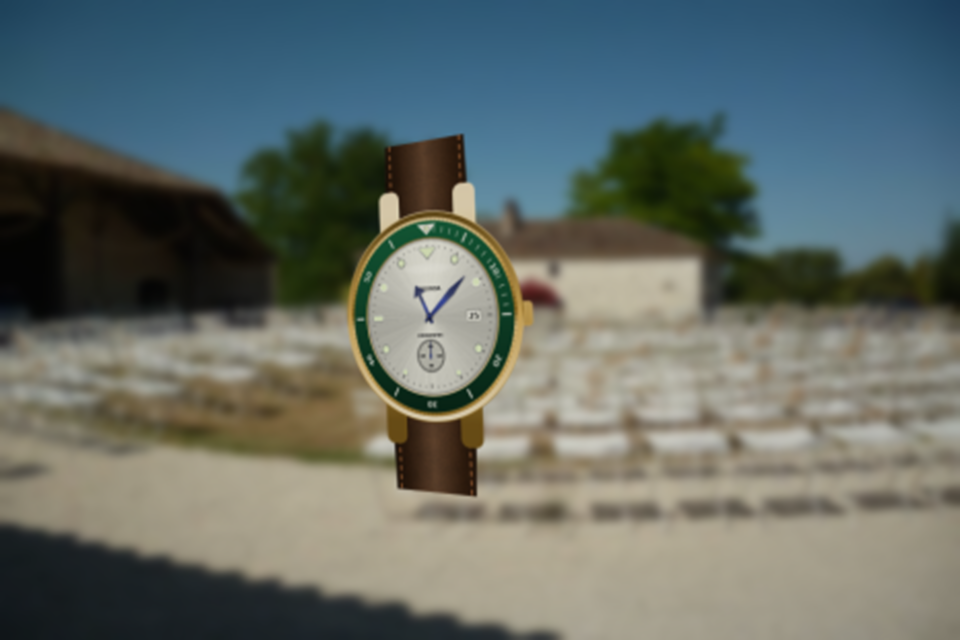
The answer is 11:08
